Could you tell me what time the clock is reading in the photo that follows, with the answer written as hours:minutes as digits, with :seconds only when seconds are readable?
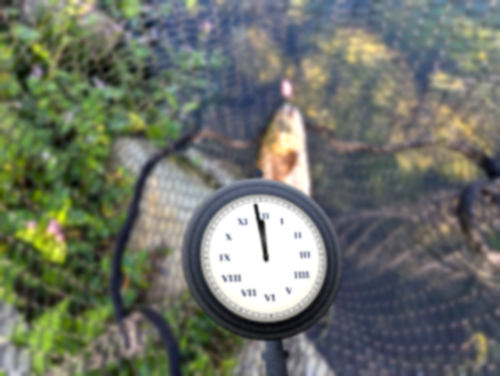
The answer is 11:59
